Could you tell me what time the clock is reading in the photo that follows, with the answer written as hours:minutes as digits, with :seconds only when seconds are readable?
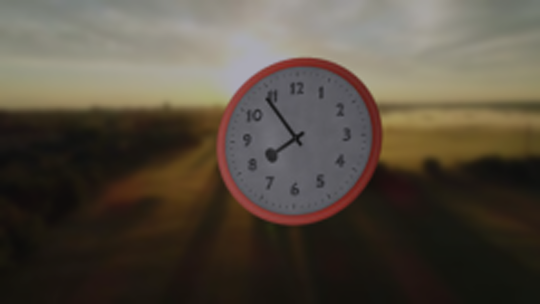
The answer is 7:54
